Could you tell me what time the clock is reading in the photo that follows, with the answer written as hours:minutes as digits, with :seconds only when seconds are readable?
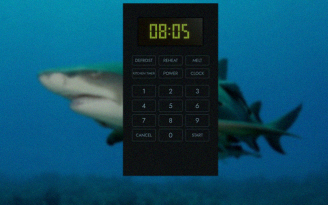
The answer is 8:05
